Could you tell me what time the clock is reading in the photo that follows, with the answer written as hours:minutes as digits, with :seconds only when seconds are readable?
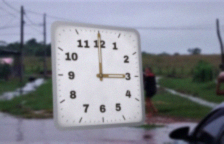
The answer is 3:00
